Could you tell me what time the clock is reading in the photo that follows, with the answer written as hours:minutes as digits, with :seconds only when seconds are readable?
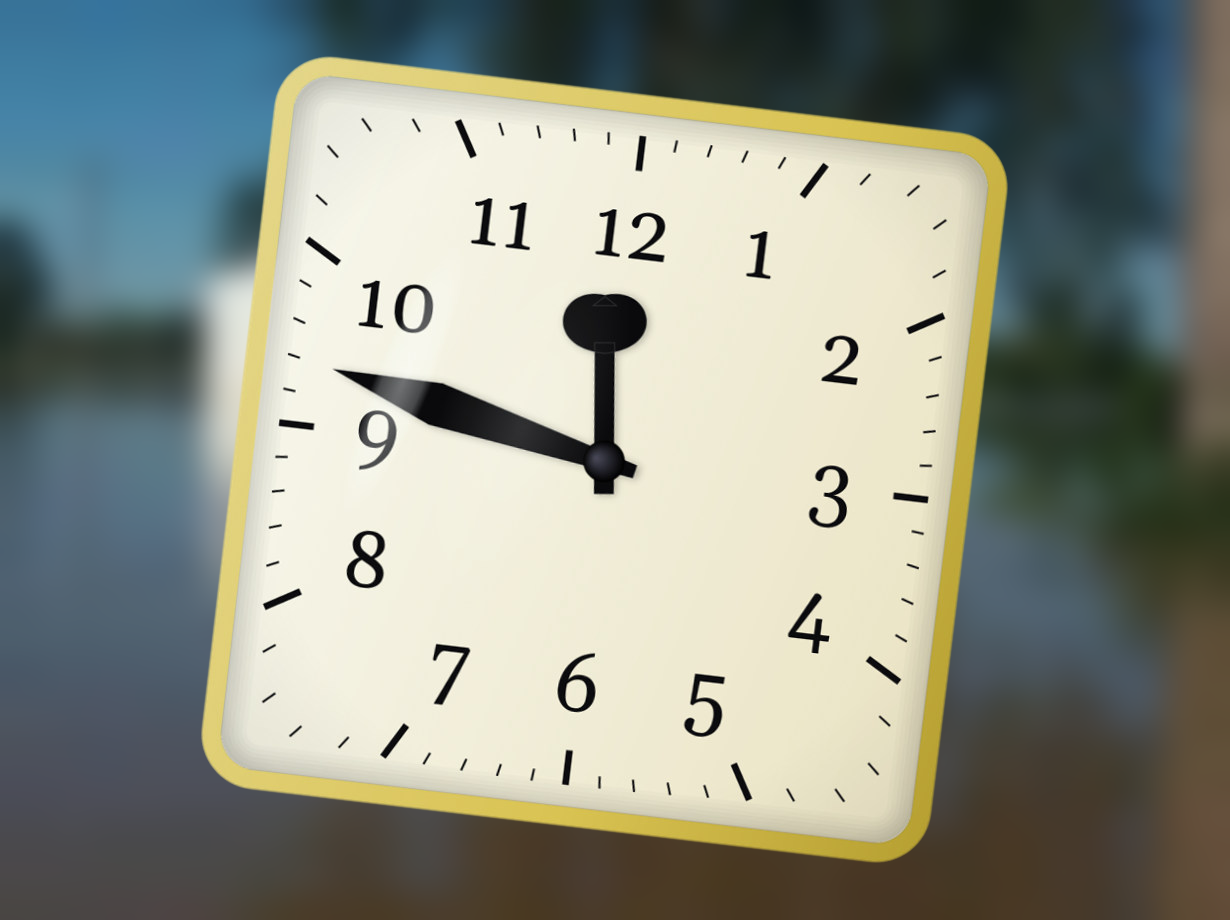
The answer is 11:47
